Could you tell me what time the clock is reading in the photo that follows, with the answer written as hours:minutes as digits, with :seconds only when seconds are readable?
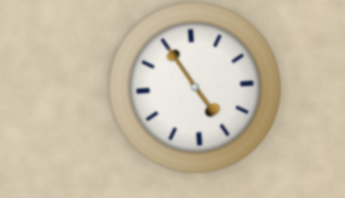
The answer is 4:55
